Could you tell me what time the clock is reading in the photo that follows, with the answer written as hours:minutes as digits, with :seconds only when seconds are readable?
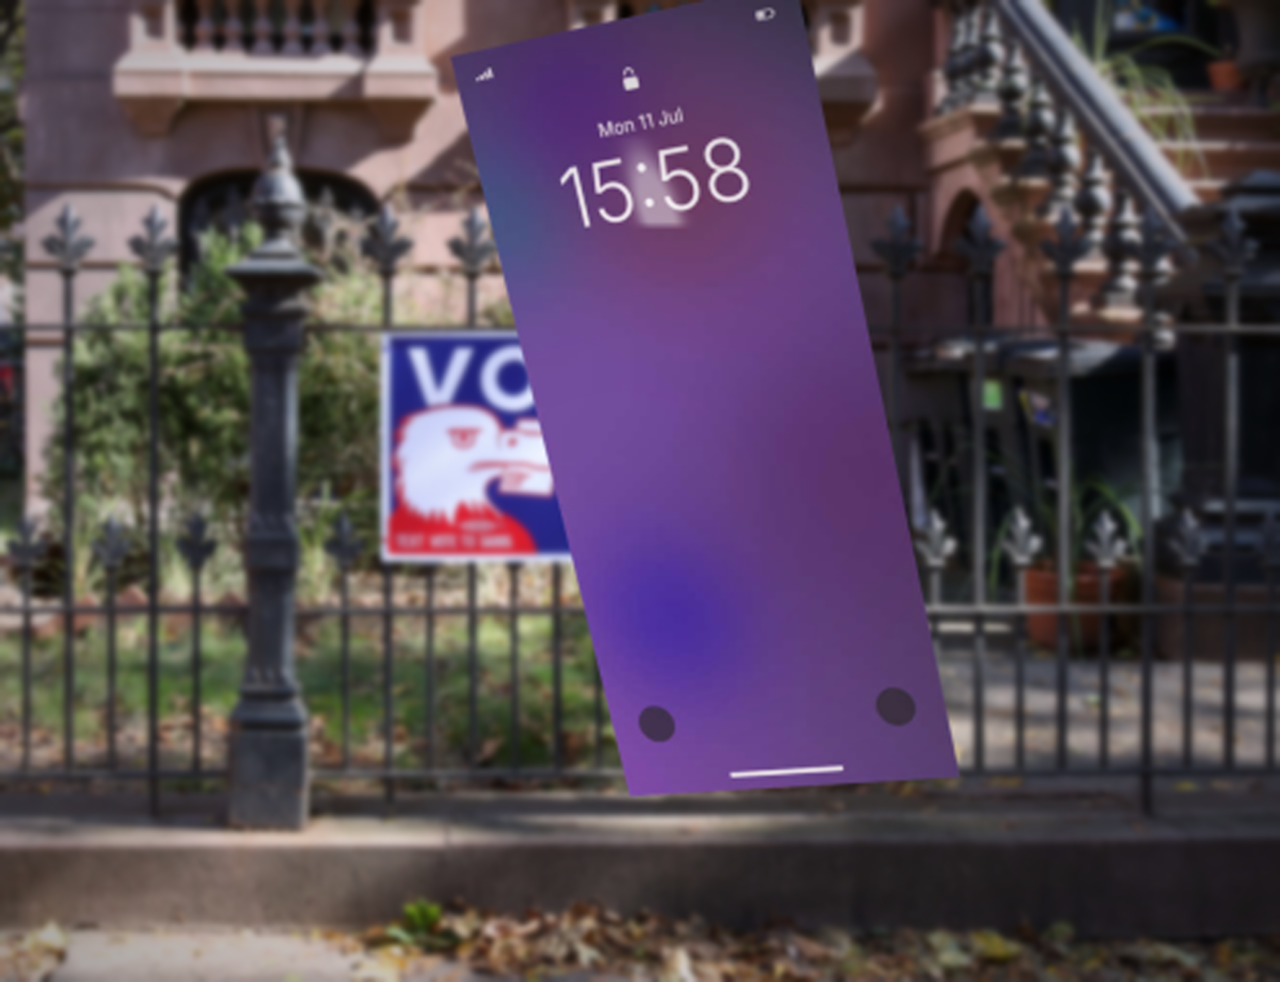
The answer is 15:58
